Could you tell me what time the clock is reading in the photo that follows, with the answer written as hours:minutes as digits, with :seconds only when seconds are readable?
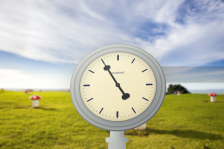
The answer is 4:55
